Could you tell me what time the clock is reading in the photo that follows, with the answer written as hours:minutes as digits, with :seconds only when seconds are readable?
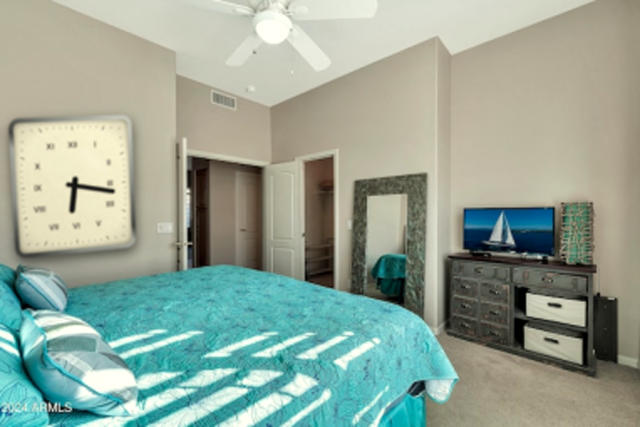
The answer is 6:17
